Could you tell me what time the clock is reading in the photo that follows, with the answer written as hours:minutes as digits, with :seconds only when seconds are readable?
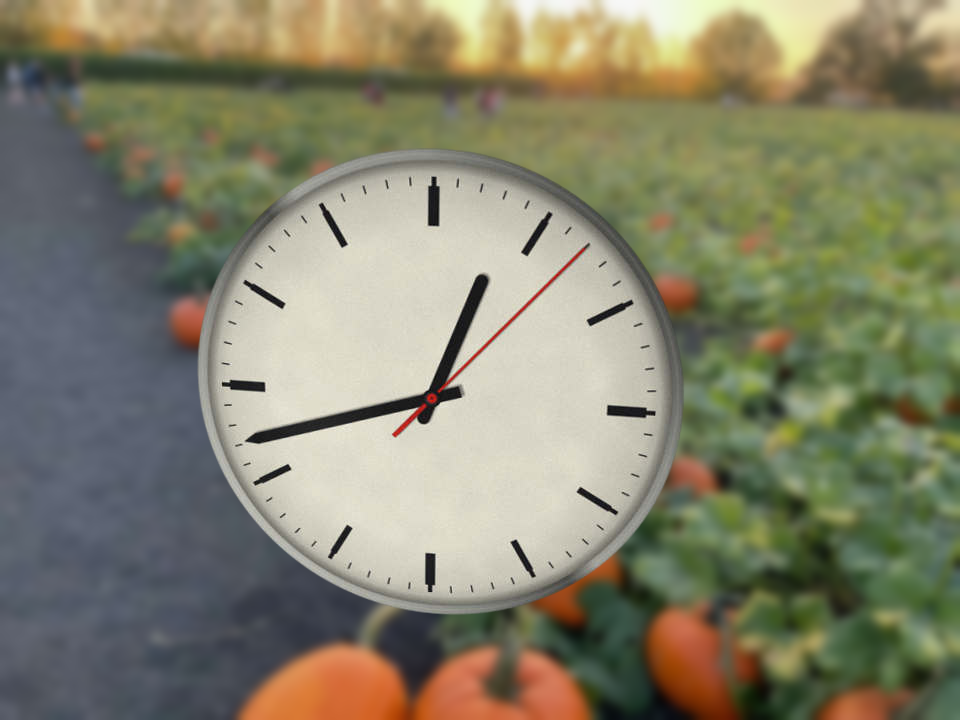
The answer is 12:42:07
